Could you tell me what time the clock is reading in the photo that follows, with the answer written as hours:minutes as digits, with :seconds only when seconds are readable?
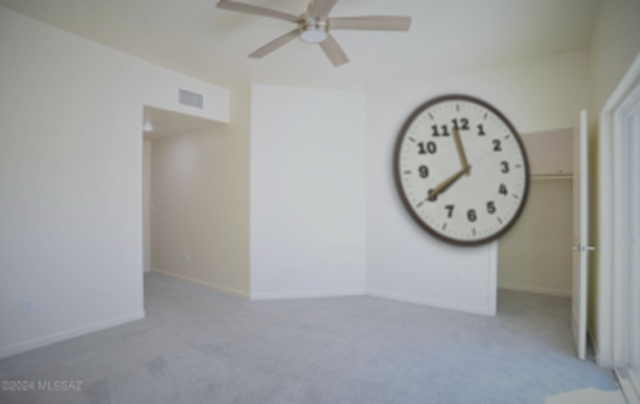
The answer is 11:40
